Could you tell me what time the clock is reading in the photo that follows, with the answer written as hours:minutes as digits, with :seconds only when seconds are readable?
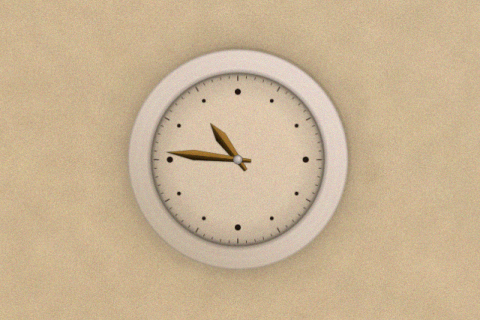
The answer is 10:46
